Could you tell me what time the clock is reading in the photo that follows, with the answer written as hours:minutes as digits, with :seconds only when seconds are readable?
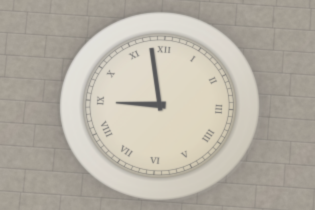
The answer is 8:58
